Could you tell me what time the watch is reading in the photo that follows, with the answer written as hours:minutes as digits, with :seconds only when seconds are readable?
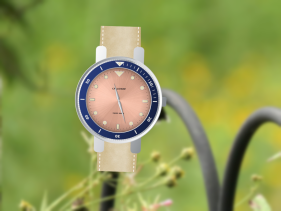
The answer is 11:27
